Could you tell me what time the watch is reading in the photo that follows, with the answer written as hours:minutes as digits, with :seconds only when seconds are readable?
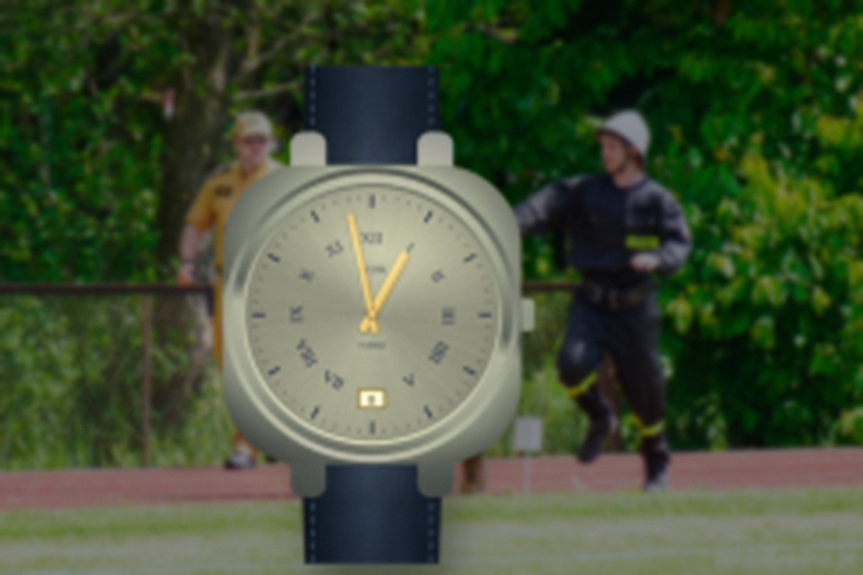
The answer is 12:58
